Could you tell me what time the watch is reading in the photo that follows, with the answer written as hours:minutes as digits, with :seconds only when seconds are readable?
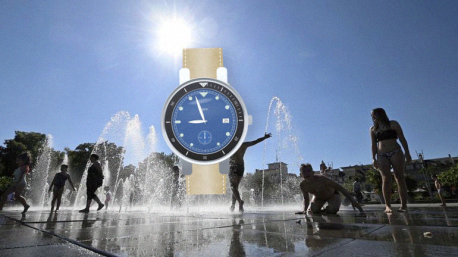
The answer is 8:57
